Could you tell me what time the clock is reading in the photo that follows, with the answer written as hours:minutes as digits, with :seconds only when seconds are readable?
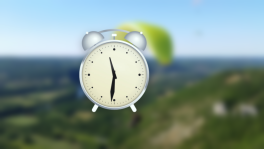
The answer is 11:31
